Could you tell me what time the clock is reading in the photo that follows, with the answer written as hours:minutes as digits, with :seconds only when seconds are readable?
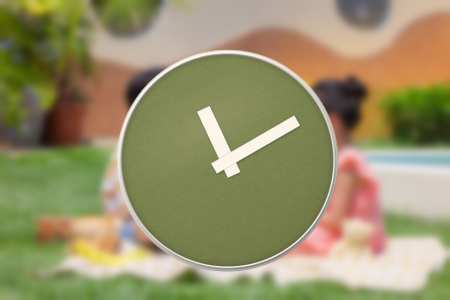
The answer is 11:10
